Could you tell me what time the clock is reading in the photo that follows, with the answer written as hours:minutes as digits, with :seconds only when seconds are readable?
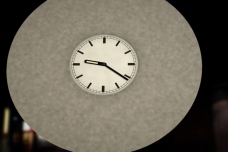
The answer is 9:21
